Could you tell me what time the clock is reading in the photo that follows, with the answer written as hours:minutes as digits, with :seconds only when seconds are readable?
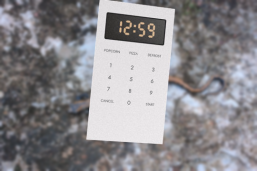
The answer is 12:59
